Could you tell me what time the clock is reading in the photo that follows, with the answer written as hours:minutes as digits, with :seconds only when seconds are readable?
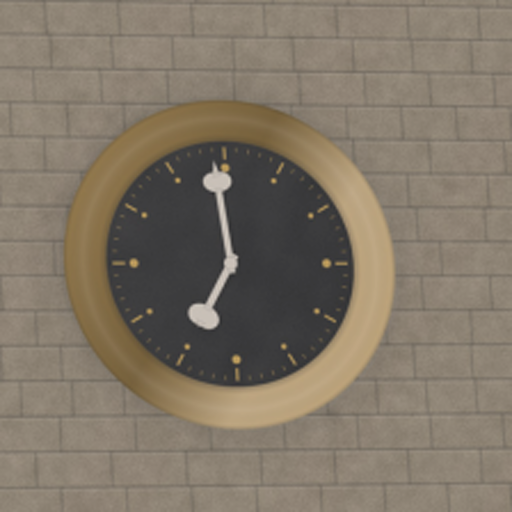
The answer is 6:59
